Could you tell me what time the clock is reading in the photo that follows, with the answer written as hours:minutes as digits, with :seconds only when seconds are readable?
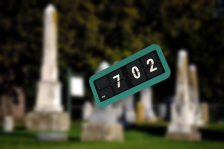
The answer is 7:02
